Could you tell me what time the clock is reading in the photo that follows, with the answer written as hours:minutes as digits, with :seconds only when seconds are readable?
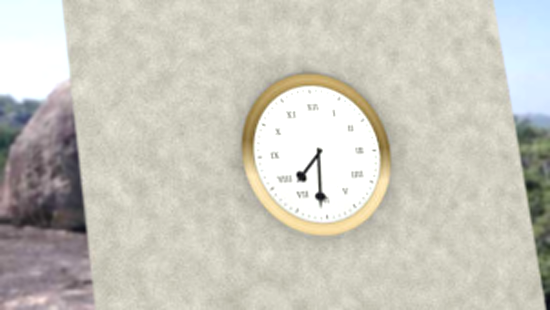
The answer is 7:31
